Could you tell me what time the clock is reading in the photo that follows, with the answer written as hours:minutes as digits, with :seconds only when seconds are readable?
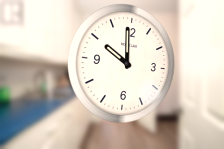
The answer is 9:59
